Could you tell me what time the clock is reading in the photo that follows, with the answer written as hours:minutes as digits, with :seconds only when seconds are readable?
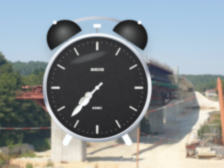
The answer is 7:37
